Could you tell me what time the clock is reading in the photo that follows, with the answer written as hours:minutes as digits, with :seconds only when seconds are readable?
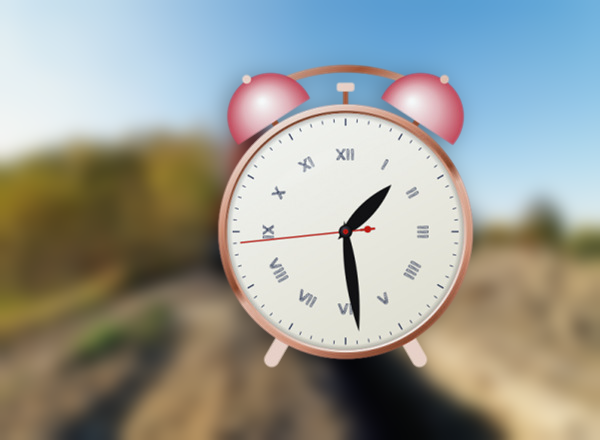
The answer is 1:28:44
